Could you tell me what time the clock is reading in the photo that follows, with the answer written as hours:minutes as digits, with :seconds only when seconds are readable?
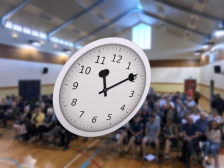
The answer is 11:09
